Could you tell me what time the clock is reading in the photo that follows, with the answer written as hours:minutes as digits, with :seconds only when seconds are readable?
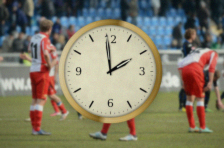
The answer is 1:59
